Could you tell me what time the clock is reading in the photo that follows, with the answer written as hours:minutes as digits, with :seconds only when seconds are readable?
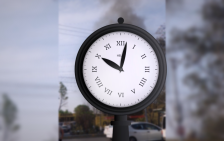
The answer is 10:02
